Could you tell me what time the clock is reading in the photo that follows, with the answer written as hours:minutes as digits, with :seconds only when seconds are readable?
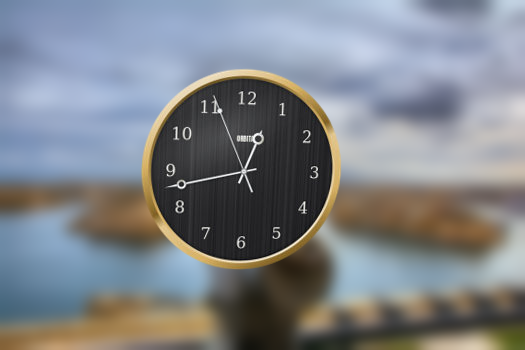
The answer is 12:42:56
